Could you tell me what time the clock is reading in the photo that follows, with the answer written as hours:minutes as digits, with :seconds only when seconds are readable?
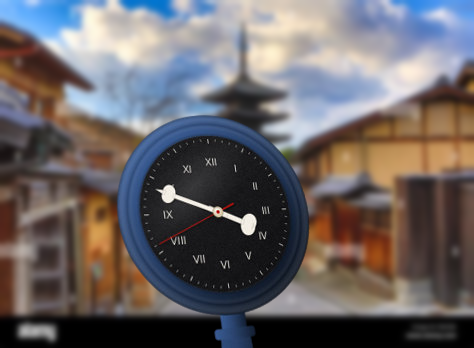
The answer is 3:48:41
